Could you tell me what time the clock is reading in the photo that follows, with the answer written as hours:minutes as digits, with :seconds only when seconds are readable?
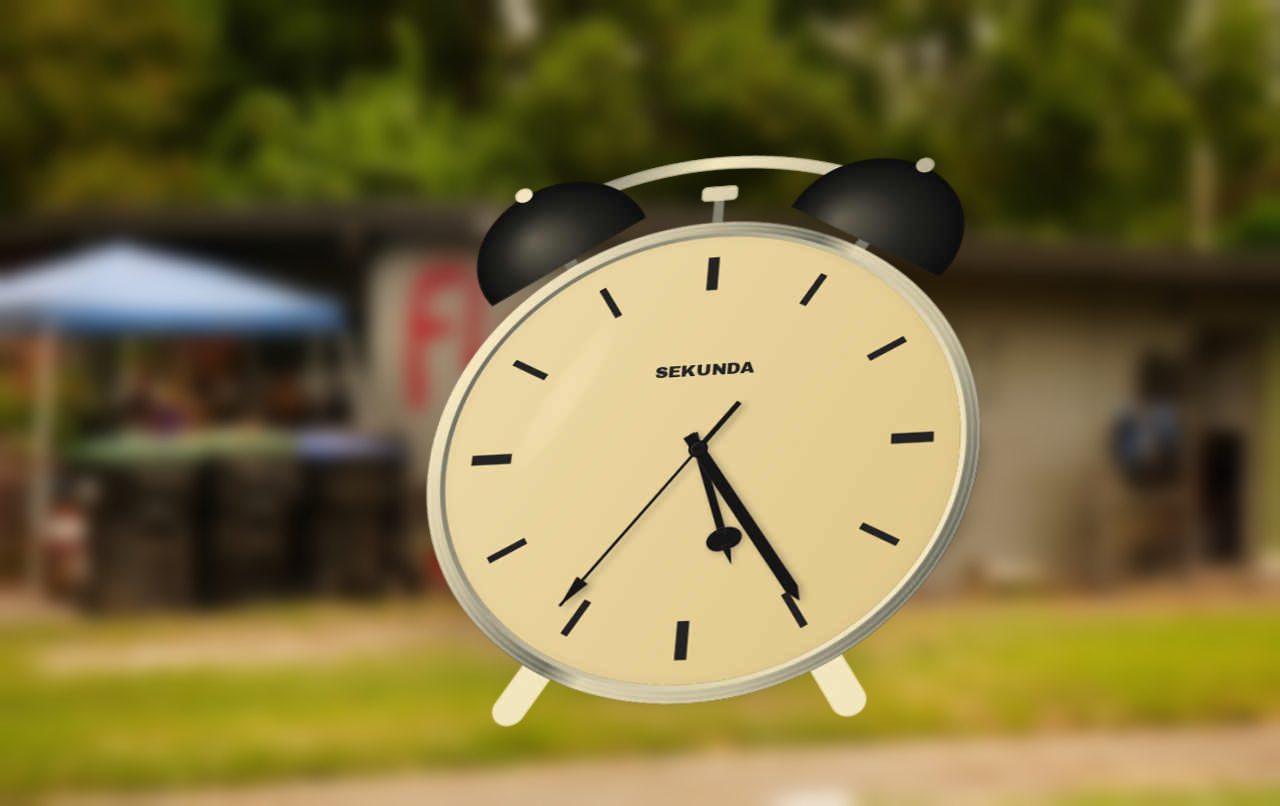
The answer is 5:24:36
